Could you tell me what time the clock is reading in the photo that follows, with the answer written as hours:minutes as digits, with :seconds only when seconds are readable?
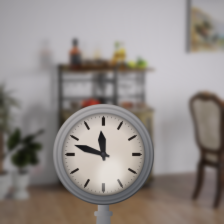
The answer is 11:48
